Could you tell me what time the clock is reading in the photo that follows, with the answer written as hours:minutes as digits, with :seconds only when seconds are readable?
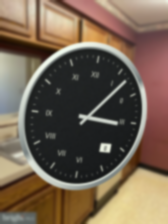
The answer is 3:07
